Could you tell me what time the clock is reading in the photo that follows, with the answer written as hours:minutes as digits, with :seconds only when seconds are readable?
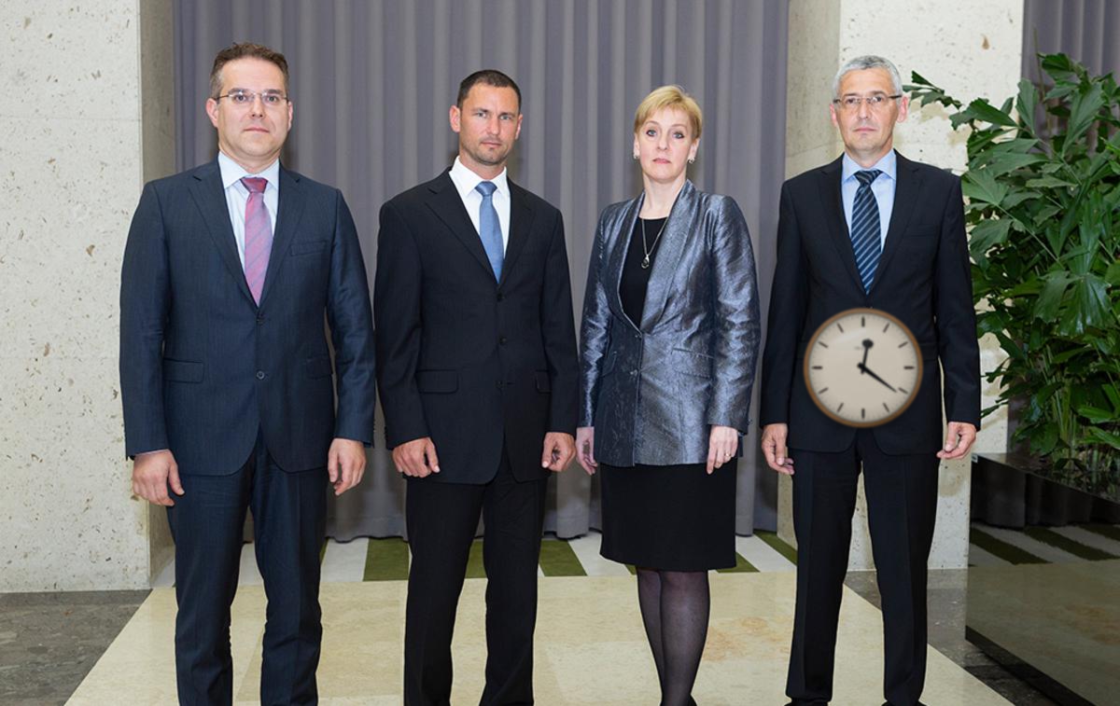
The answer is 12:21
